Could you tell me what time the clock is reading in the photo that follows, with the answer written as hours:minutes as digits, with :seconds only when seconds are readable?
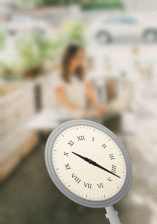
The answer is 10:22
